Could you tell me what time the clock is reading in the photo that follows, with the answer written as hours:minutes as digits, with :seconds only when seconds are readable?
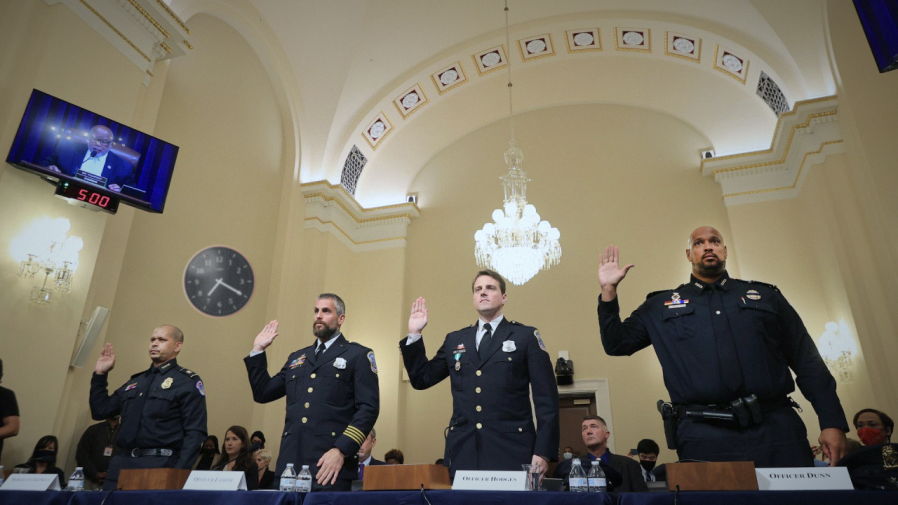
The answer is 7:20
